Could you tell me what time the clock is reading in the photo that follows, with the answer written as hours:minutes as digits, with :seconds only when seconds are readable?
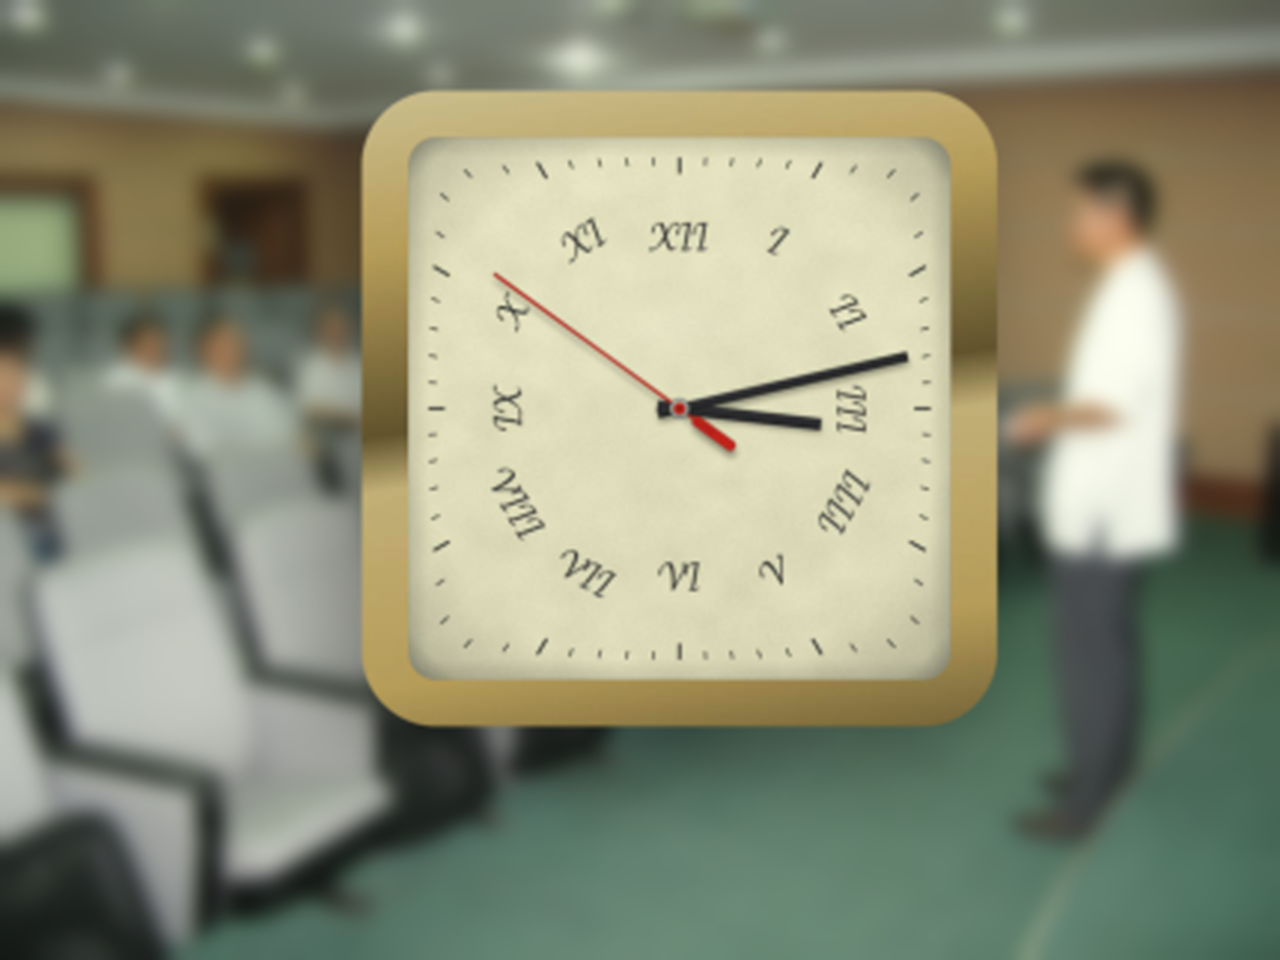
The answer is 3:12:51
